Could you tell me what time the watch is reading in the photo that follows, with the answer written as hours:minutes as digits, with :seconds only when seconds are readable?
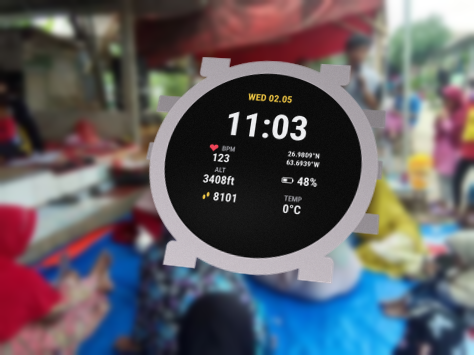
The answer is 11:03
